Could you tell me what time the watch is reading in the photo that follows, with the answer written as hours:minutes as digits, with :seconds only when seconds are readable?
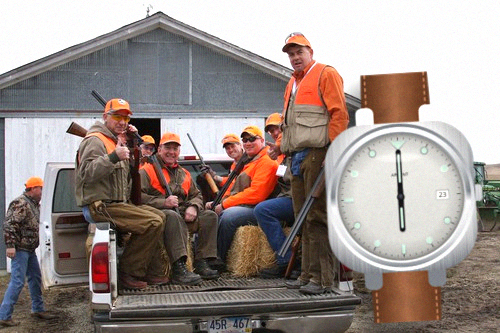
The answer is 6:00
